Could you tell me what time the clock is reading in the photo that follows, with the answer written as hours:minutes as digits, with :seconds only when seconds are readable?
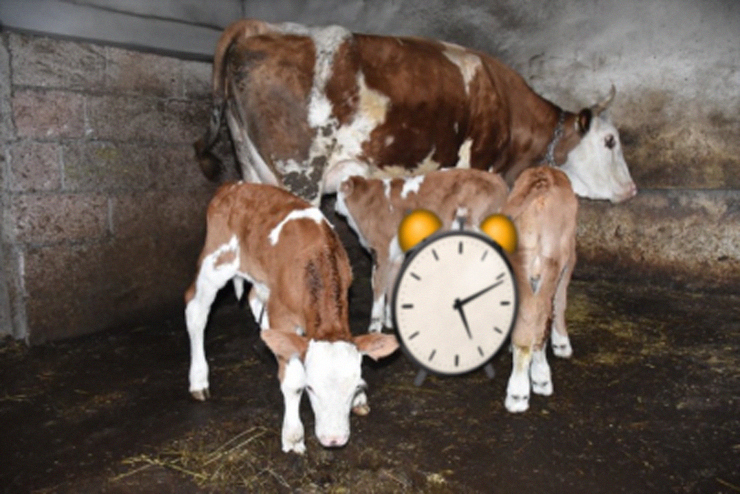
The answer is 5:11
